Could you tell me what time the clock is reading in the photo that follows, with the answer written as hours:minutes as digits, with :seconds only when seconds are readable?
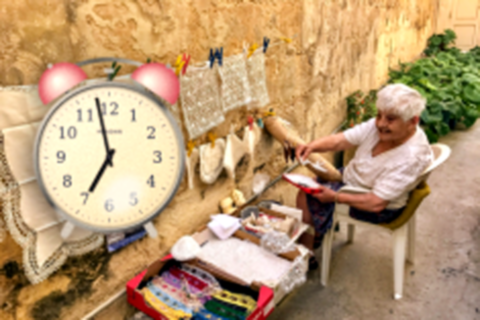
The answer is 6:58
